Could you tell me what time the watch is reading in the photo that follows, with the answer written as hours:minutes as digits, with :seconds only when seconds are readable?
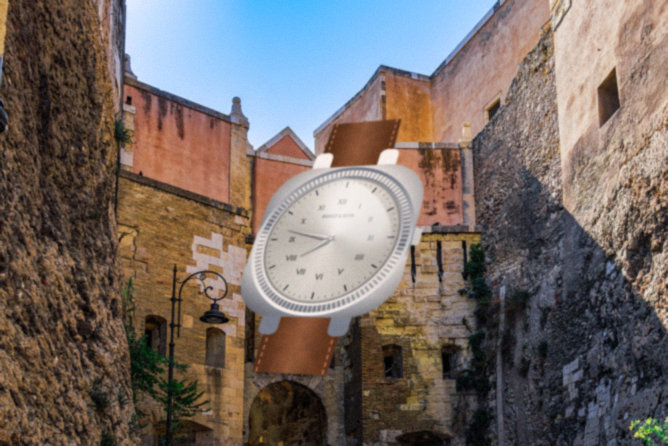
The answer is 7:47
